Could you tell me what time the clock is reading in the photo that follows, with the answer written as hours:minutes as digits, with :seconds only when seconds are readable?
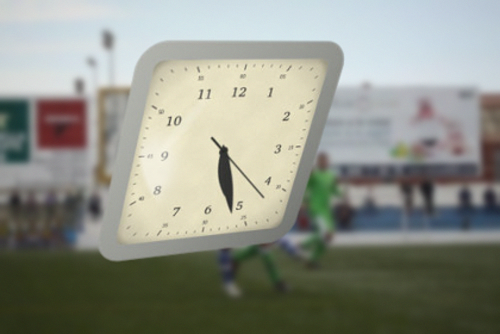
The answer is 5:26:22
